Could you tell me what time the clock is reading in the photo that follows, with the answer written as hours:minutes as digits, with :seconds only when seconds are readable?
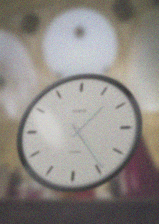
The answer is 1:24
